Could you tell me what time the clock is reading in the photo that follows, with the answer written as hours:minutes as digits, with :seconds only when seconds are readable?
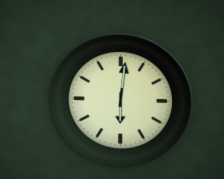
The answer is 6:01
